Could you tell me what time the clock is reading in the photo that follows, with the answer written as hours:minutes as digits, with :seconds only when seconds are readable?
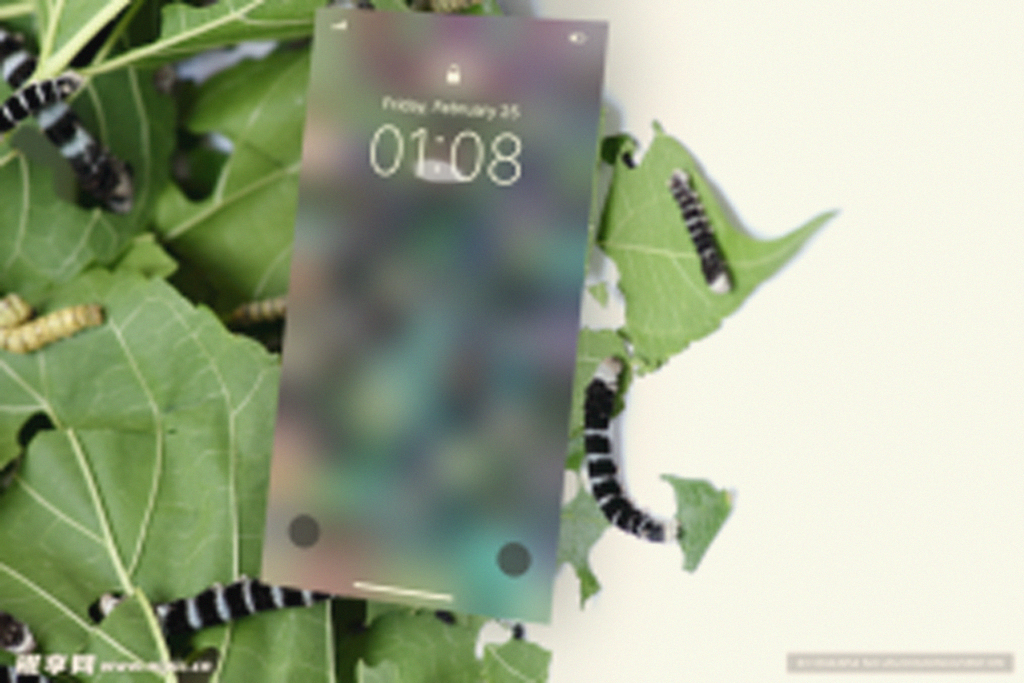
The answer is 1:08
